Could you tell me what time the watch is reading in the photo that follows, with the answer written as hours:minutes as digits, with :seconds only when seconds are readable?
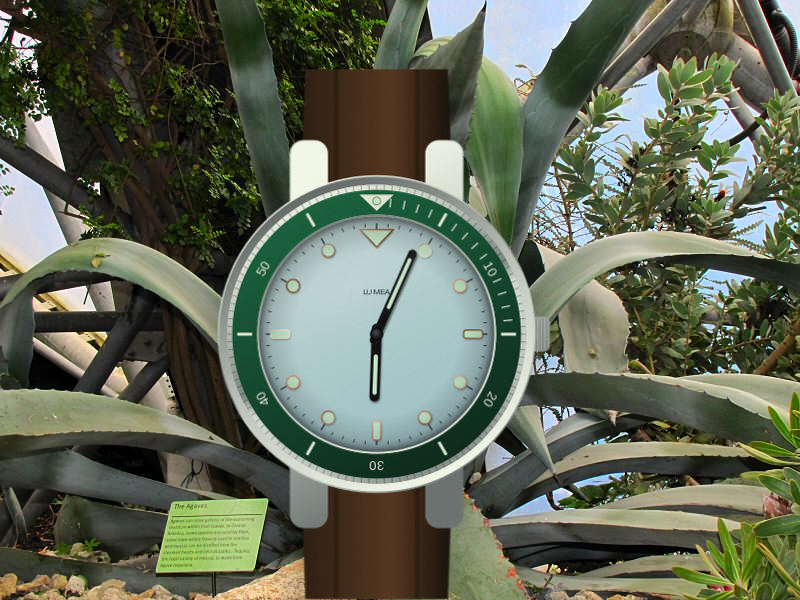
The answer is 6:04
